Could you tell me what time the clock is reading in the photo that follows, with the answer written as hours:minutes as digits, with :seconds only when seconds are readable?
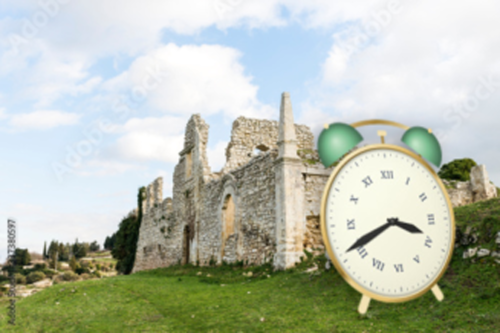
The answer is 3:41
